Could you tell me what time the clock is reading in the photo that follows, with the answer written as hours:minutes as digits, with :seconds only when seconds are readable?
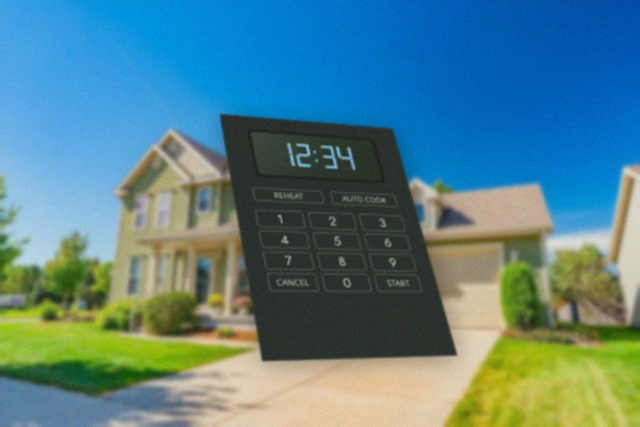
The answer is 12:34
